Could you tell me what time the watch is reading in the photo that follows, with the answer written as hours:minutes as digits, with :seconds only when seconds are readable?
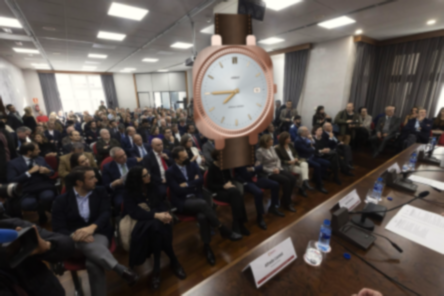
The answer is 7:45
